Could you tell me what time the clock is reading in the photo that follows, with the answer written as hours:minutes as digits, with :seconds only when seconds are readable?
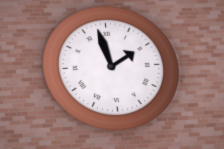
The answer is 1:58
